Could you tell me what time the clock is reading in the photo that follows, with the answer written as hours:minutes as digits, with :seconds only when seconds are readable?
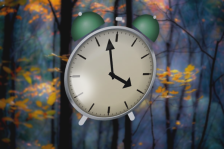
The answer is 3:58
